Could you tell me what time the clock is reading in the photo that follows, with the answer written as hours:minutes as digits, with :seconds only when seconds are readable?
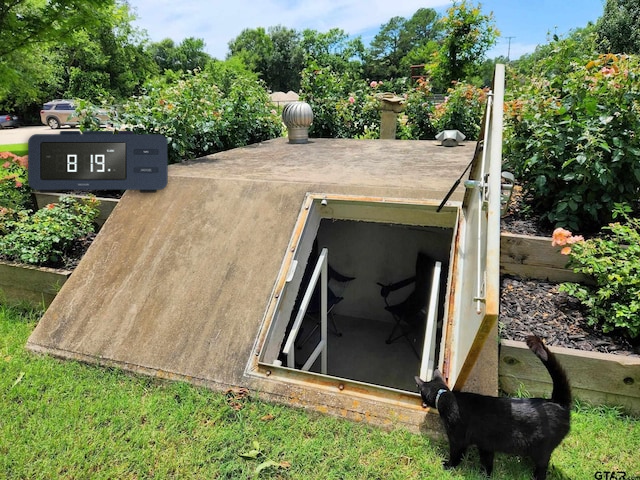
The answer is 8:19
